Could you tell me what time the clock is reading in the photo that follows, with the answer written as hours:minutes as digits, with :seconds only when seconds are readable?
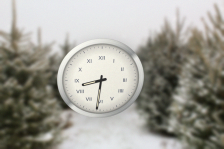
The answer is 8:31
